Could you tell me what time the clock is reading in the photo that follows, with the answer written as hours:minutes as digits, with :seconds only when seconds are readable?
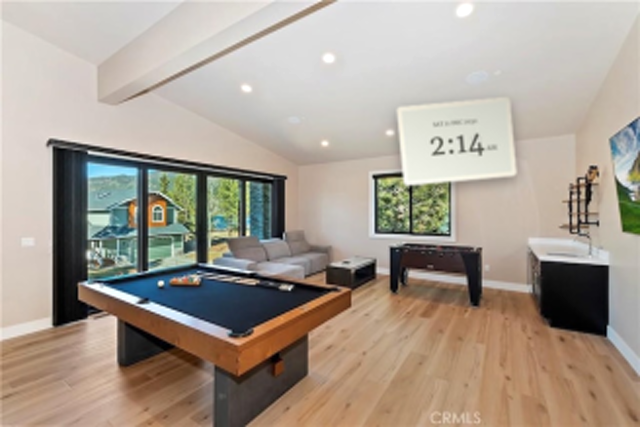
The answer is 2:14
